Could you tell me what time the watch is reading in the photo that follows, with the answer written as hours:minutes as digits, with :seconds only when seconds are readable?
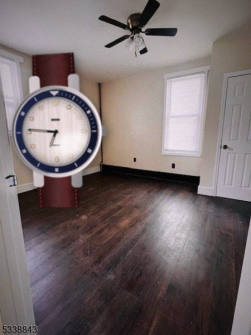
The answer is 6:46
